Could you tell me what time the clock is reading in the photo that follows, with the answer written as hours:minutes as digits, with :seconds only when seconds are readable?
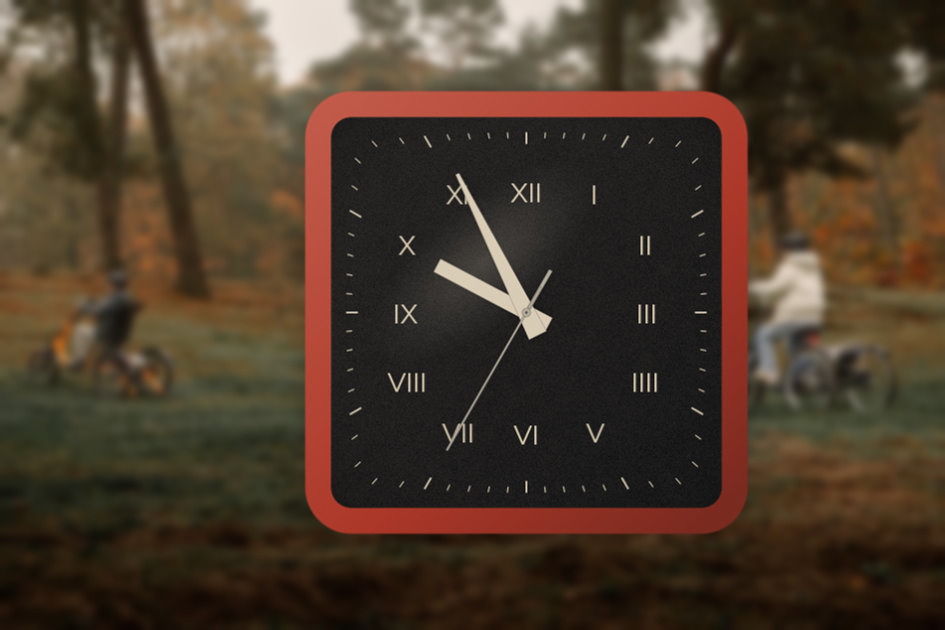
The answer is 9:55:35
